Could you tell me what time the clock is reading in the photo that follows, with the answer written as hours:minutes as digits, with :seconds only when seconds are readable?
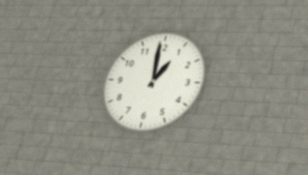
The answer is 12:59
